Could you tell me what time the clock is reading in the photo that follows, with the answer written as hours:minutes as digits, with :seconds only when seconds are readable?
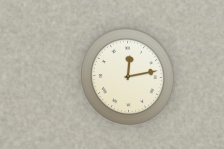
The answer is 12:13
